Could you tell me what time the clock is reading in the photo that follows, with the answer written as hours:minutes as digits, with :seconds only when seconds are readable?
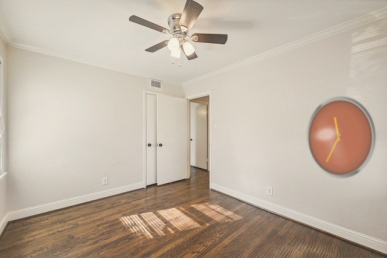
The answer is 11:35
